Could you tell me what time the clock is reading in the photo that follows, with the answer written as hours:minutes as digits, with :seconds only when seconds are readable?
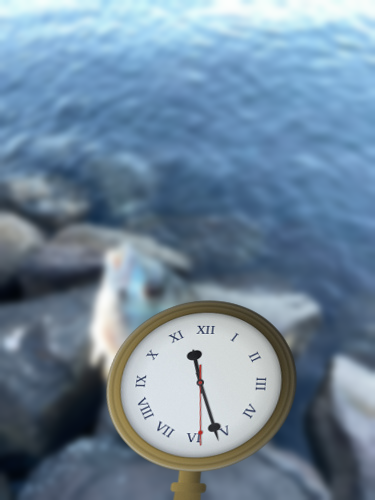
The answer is 11:26:29
